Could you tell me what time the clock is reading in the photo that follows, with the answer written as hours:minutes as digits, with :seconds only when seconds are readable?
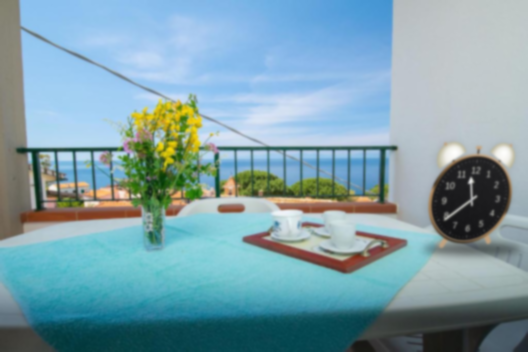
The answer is 11:39
